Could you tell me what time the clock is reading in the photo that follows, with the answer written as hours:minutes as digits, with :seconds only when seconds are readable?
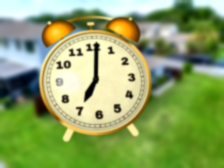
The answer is 7:01
